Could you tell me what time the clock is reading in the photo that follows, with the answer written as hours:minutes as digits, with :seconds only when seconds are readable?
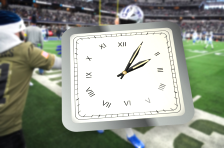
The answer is 2:05
